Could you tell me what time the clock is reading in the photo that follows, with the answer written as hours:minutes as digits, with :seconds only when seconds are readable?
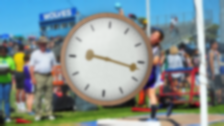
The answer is 9:17
